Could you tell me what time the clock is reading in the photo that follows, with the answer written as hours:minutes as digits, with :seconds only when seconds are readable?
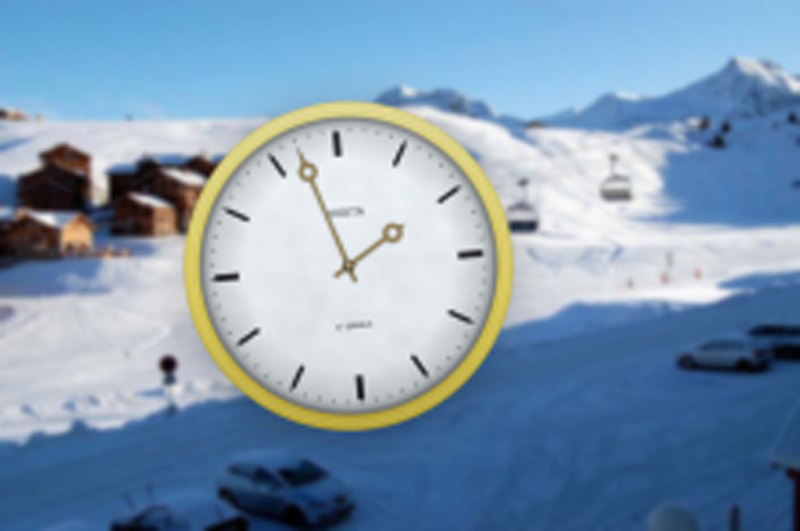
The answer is 1:57
